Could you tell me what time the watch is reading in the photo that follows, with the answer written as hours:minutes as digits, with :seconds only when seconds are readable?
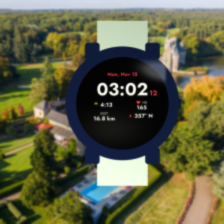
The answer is 3:02
